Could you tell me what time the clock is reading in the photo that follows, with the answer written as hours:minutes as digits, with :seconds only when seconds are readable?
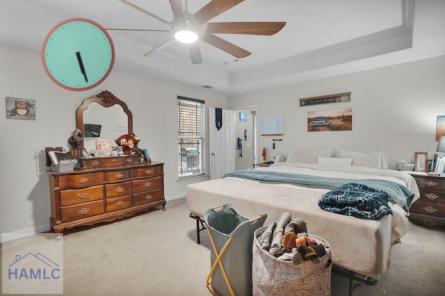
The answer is 5:27
